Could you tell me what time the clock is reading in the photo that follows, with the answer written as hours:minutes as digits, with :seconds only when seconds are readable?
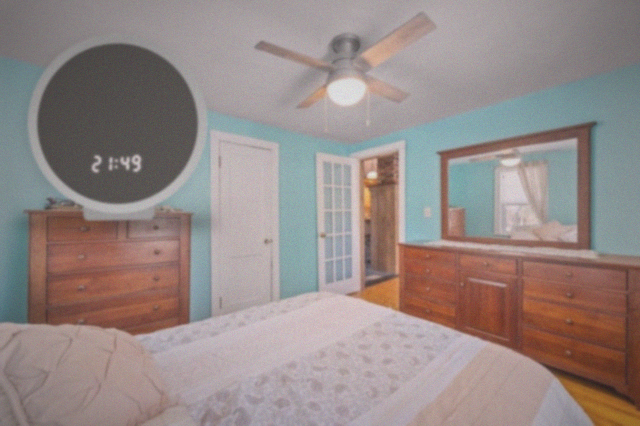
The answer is 21:49
